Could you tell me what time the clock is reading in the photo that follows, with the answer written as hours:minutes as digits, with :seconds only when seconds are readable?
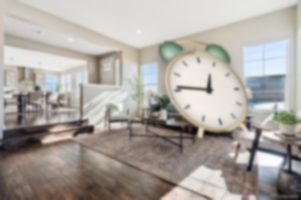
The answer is 12:46
